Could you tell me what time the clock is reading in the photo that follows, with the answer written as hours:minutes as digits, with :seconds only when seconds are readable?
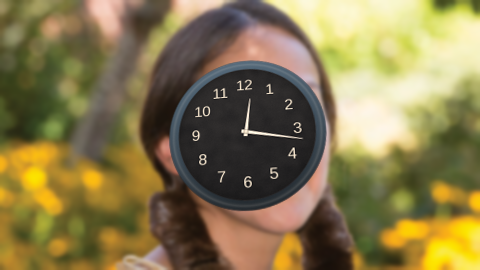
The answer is 12:17
